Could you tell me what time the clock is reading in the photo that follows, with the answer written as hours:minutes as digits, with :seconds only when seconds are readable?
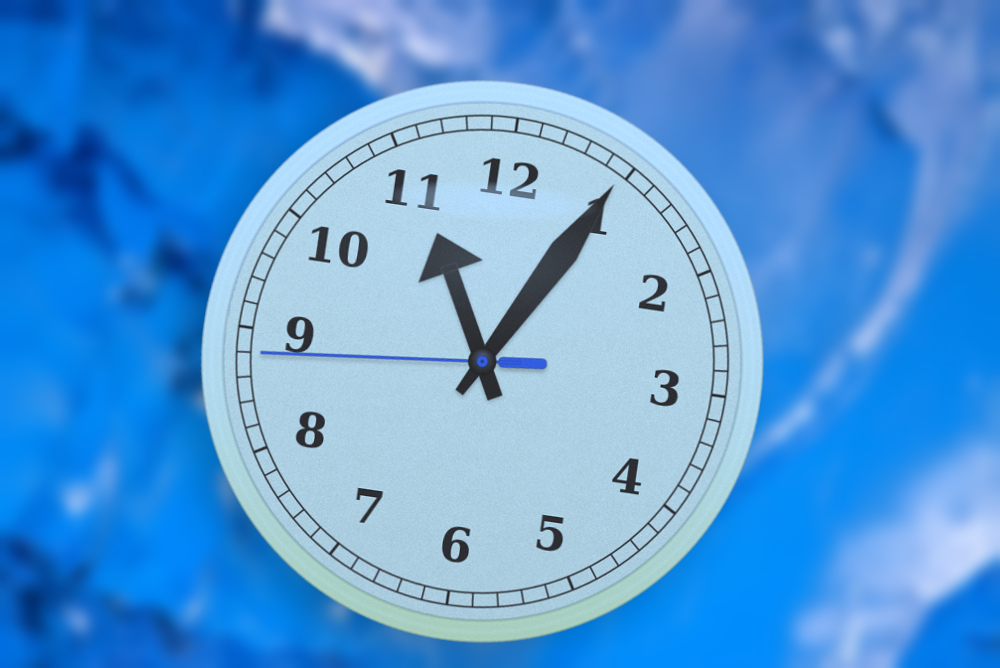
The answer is 11:04:44
